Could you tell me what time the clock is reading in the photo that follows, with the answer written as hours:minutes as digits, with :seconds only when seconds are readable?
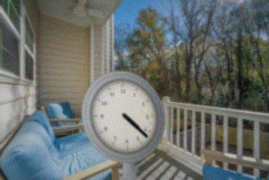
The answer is 4:22
